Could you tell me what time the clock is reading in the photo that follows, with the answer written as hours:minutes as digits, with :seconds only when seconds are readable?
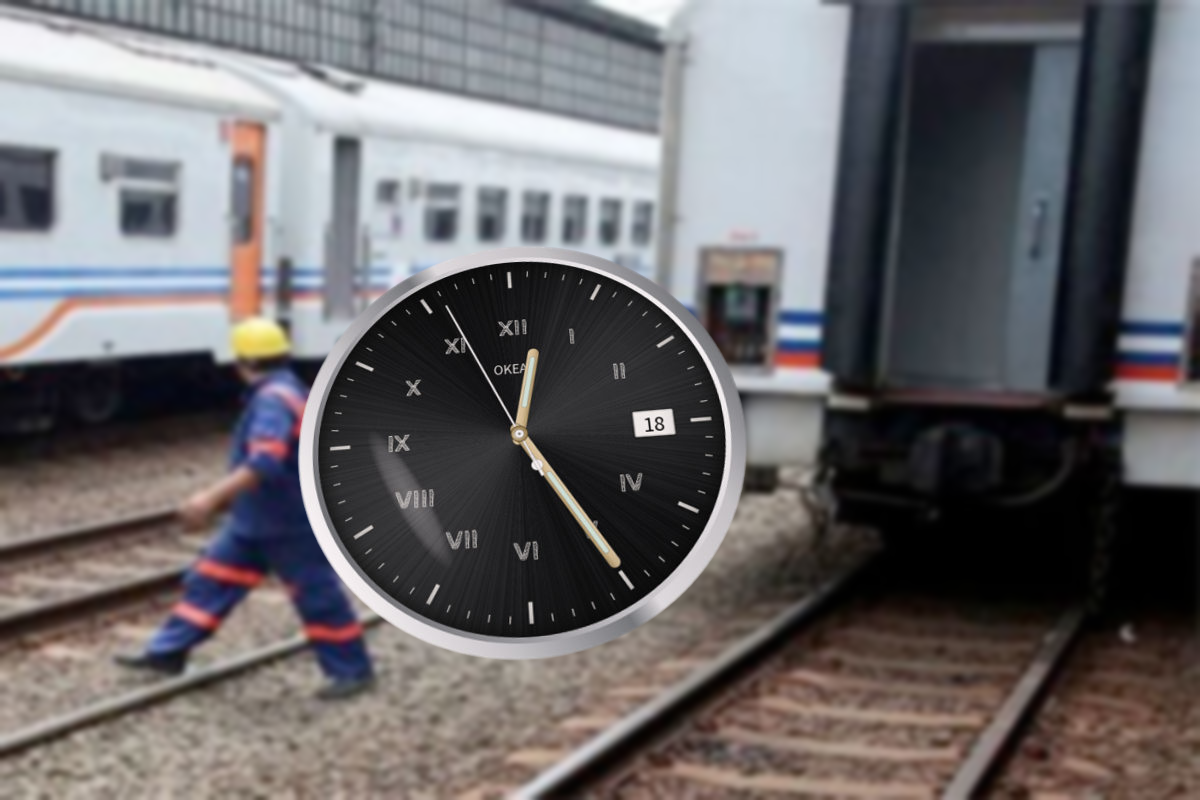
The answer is 12:24:56
